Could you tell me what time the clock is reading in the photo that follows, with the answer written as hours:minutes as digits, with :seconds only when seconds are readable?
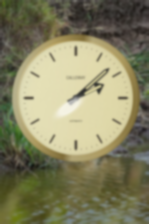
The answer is 2:08
